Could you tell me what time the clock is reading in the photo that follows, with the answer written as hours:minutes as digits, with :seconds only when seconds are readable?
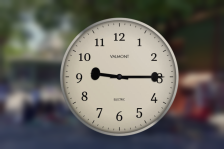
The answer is 9:15
